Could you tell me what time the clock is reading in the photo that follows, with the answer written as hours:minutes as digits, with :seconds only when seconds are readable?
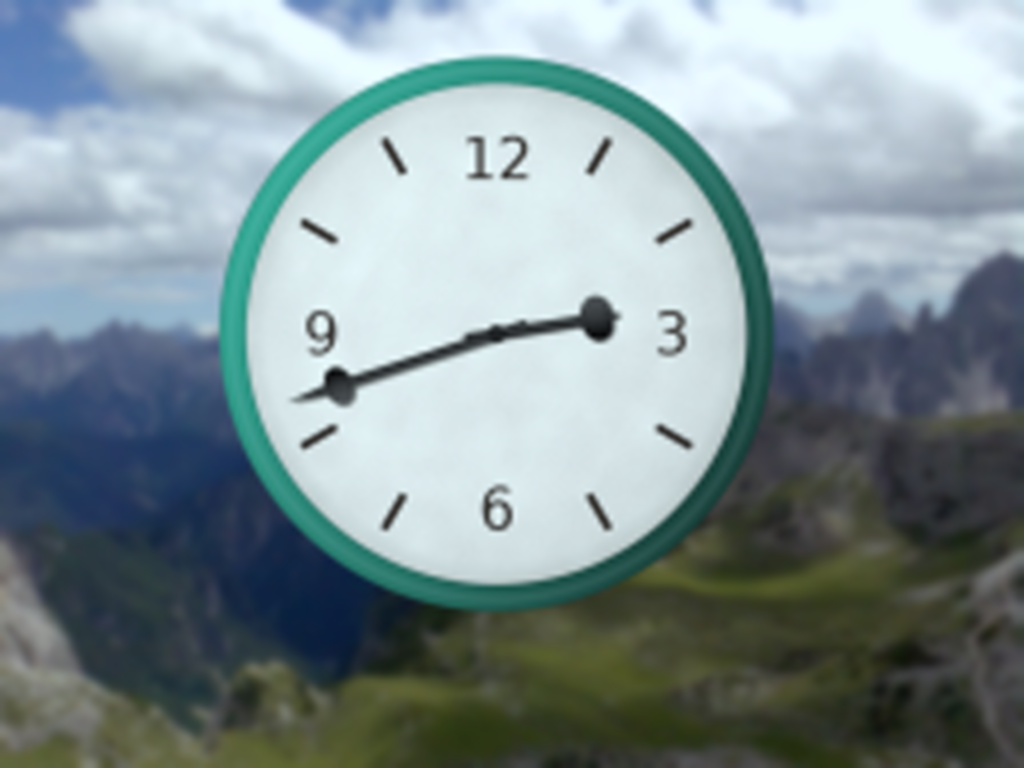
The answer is 2:42
